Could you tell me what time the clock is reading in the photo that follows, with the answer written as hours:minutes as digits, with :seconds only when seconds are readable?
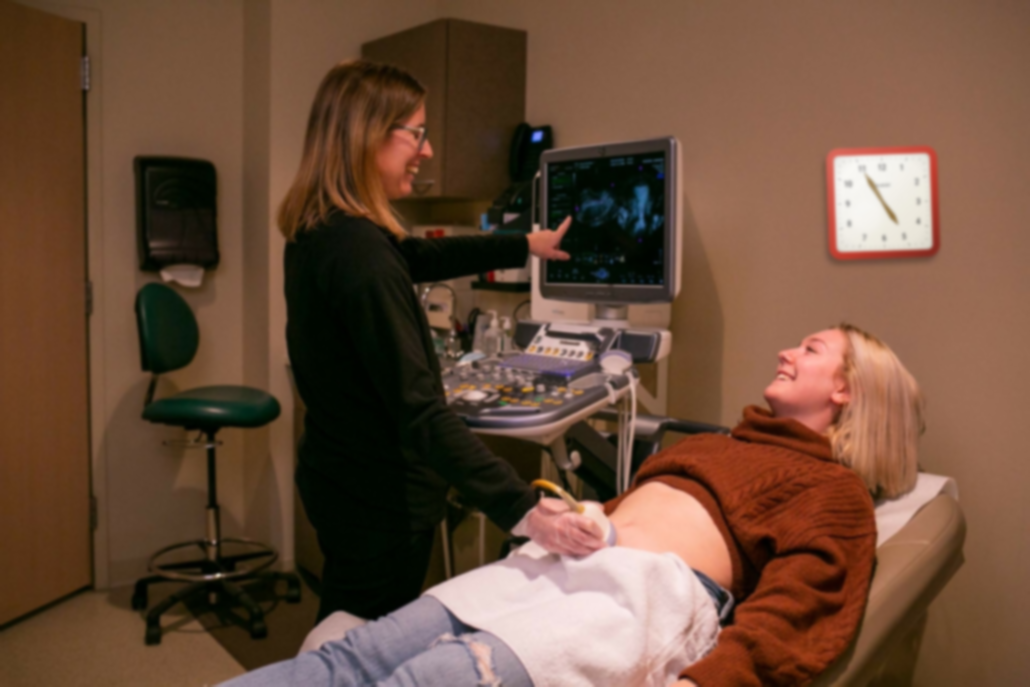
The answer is 4:55
